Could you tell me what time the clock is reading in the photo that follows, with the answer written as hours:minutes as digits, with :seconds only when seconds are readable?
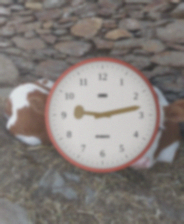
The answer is 9:13
